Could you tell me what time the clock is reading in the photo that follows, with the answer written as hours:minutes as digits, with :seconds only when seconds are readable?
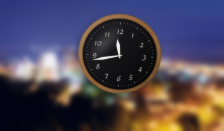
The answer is 11:43
